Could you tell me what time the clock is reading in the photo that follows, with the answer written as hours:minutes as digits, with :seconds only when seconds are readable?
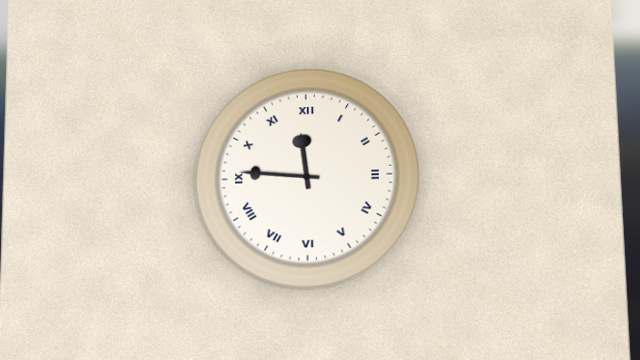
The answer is 11:46
